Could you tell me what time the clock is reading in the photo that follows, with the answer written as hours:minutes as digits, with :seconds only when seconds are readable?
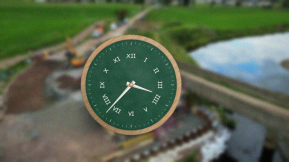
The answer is 3:37
